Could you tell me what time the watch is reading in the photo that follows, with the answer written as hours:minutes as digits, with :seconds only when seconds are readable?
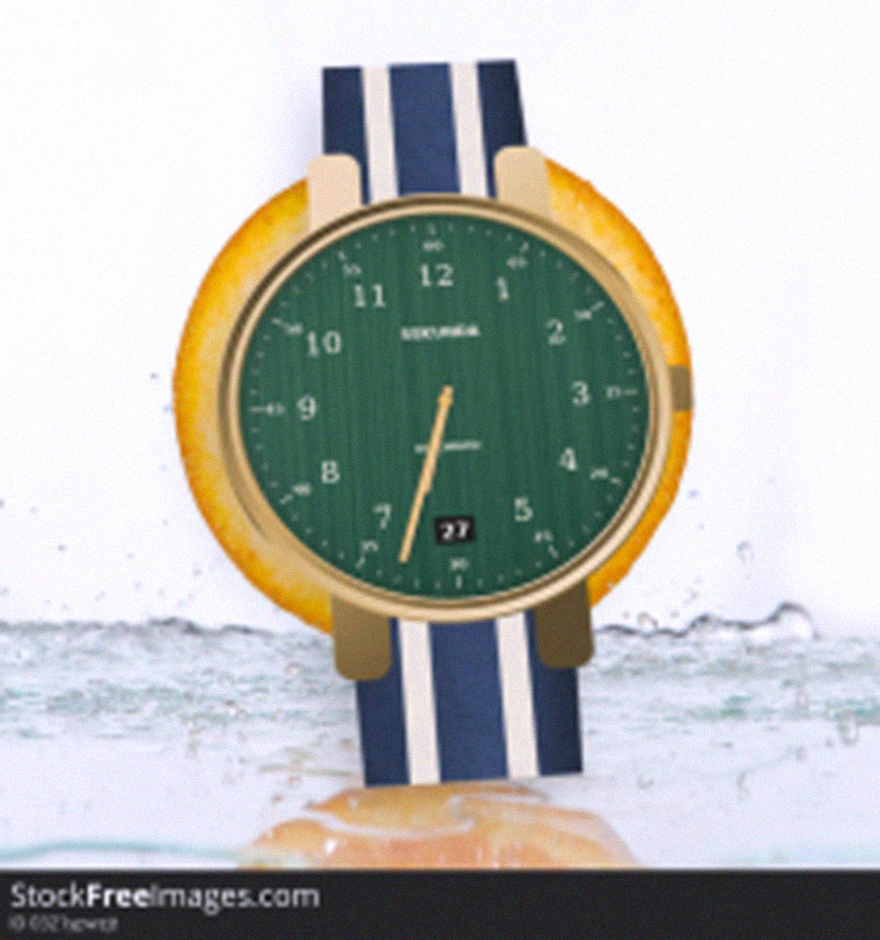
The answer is 6:33
